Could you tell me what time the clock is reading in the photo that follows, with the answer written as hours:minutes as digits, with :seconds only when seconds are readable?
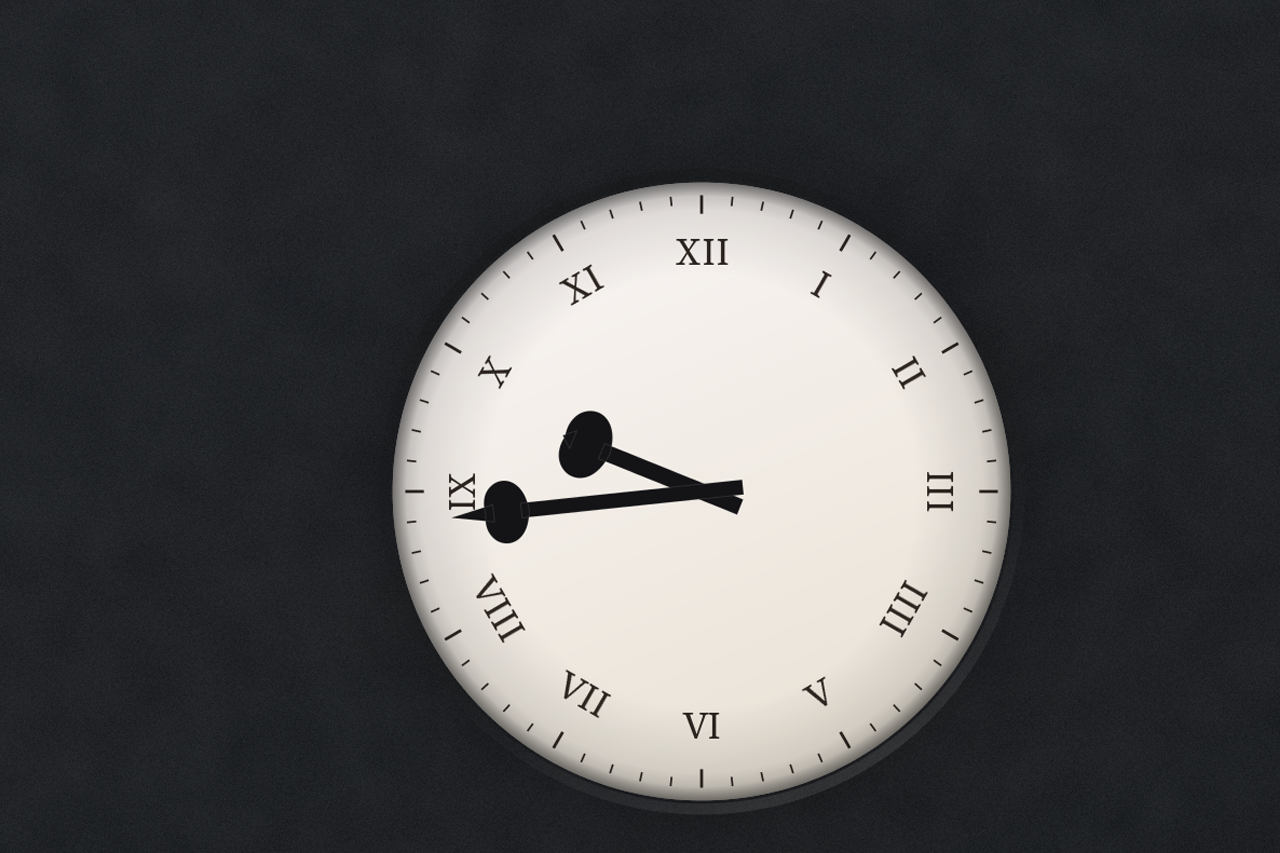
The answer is 9:44
